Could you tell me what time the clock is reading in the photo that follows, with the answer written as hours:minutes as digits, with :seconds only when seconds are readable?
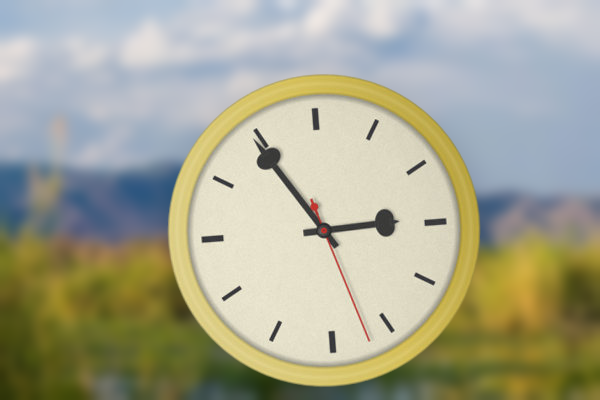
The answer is 2:54:27
